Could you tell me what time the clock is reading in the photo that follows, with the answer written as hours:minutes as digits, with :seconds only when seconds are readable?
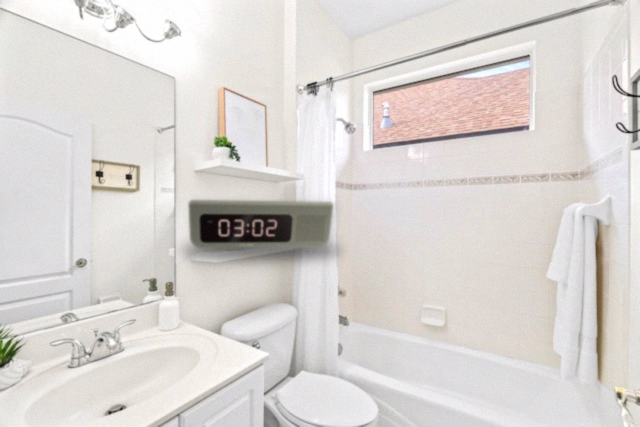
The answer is 3:02
